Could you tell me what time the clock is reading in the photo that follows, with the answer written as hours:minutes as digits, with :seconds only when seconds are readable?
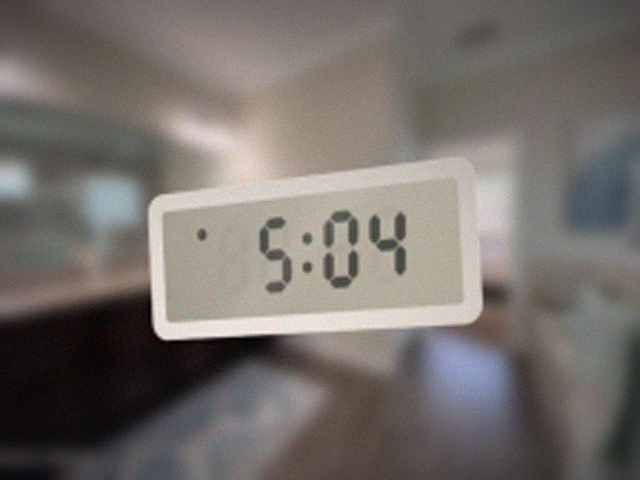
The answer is 5:04
